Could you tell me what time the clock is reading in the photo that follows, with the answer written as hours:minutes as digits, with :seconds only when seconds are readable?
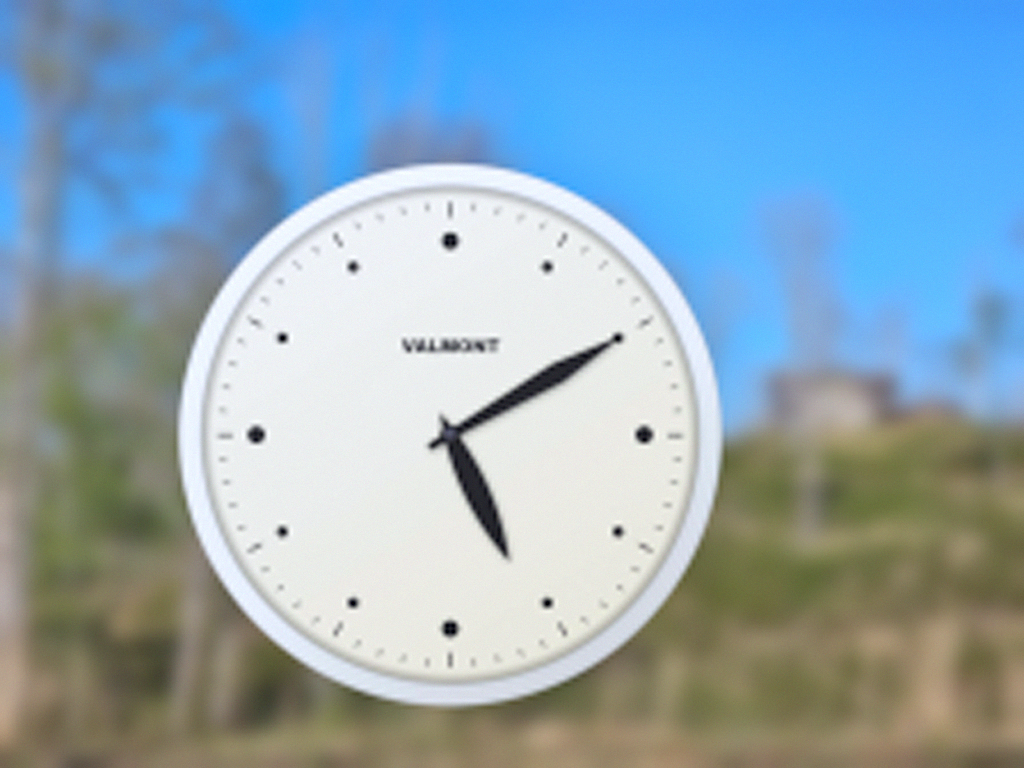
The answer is 5:10
